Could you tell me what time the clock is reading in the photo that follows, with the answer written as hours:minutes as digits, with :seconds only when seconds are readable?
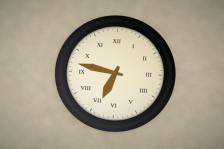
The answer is 6:47
